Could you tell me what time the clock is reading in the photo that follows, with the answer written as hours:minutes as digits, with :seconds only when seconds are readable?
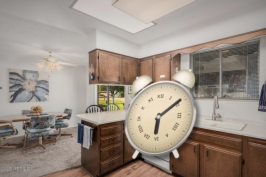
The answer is 6:09
